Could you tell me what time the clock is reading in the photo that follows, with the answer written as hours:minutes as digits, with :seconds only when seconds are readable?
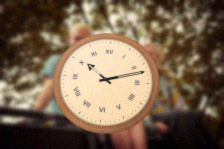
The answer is 10:12
